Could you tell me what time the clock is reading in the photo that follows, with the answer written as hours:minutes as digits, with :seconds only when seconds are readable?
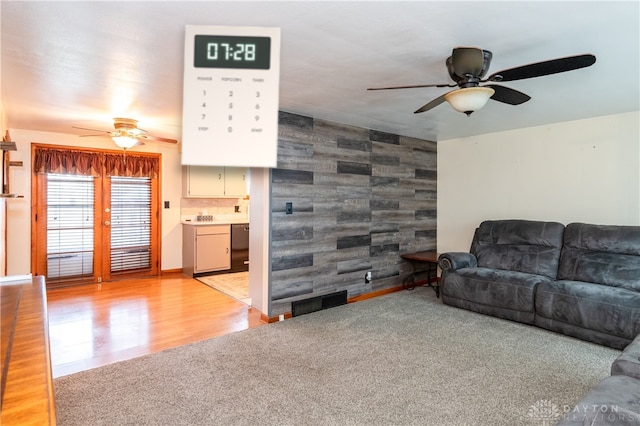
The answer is 7:28
